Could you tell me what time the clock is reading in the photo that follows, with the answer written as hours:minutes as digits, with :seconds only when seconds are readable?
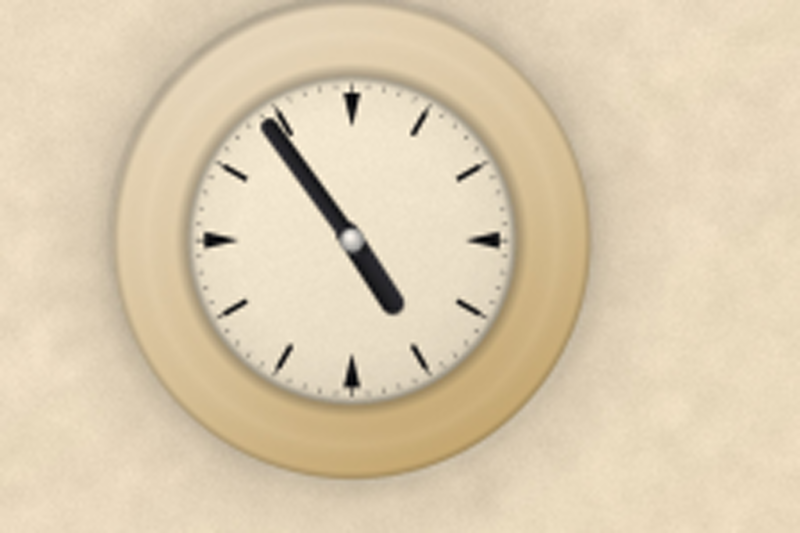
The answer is 4:54
